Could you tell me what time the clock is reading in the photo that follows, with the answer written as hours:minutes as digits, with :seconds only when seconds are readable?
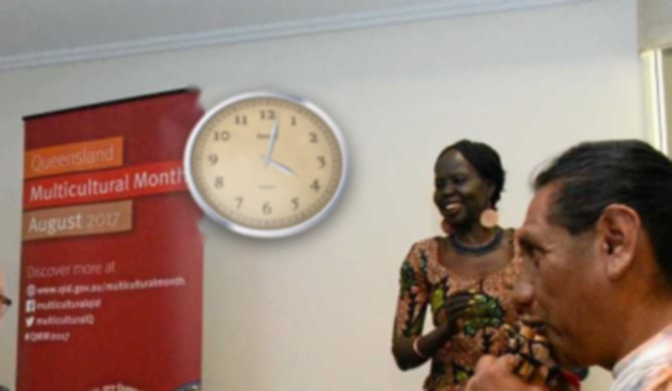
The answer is 4:02
